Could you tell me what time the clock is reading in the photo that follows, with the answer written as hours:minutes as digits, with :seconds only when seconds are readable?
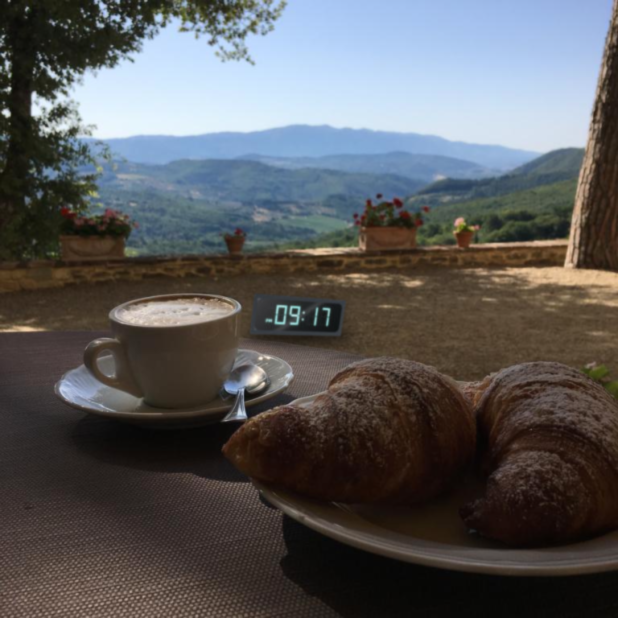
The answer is 9:17
